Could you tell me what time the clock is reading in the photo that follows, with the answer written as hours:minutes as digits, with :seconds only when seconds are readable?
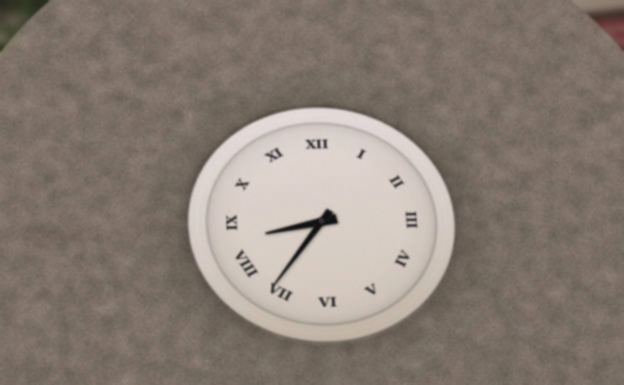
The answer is 8:36
